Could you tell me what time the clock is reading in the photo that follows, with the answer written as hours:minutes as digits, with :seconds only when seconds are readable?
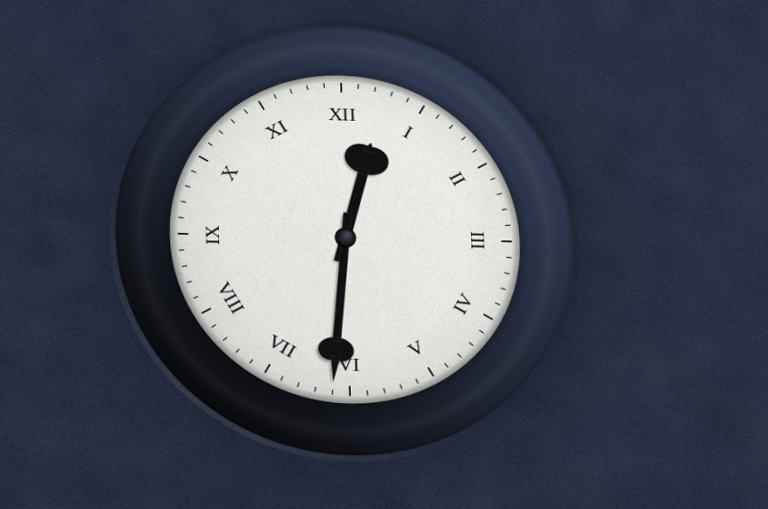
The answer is 12:31
